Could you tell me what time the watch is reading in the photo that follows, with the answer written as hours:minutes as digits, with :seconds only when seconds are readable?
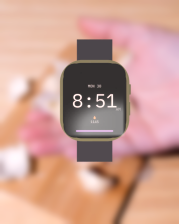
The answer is 8:51
